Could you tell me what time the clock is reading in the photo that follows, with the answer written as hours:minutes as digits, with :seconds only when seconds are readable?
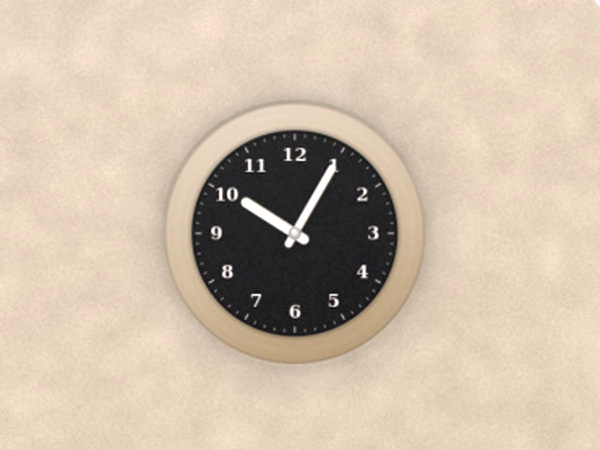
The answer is 10:05
